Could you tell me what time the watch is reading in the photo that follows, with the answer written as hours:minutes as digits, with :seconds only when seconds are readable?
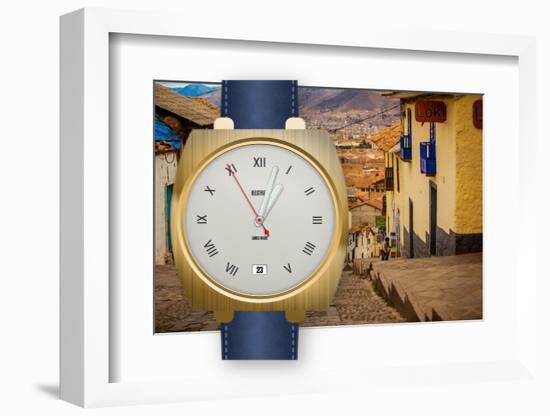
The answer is 1:02:55
